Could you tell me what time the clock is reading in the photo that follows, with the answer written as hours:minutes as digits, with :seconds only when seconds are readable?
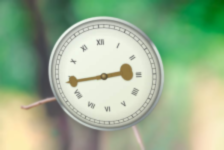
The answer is 2:44
